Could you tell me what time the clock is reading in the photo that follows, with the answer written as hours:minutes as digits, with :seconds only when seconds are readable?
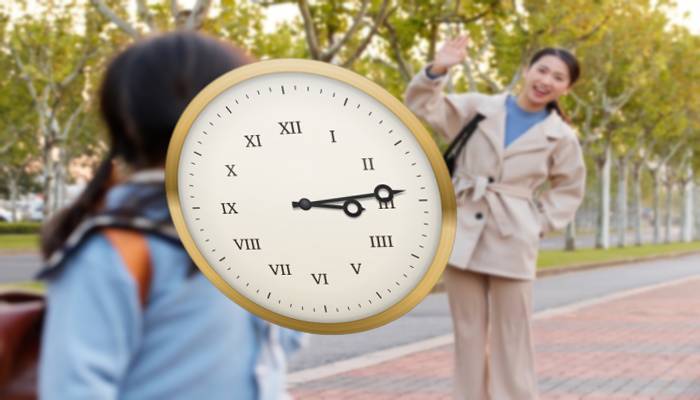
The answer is 3:14
